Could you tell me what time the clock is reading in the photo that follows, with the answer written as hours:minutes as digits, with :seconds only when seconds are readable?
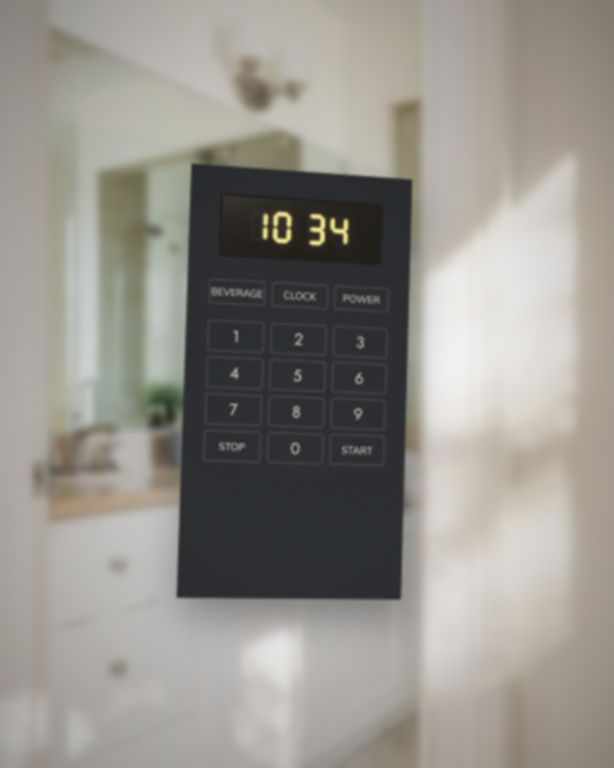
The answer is 10:34
